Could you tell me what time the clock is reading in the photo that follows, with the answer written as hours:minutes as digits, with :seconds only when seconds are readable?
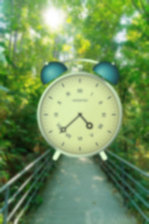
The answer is 4:38
